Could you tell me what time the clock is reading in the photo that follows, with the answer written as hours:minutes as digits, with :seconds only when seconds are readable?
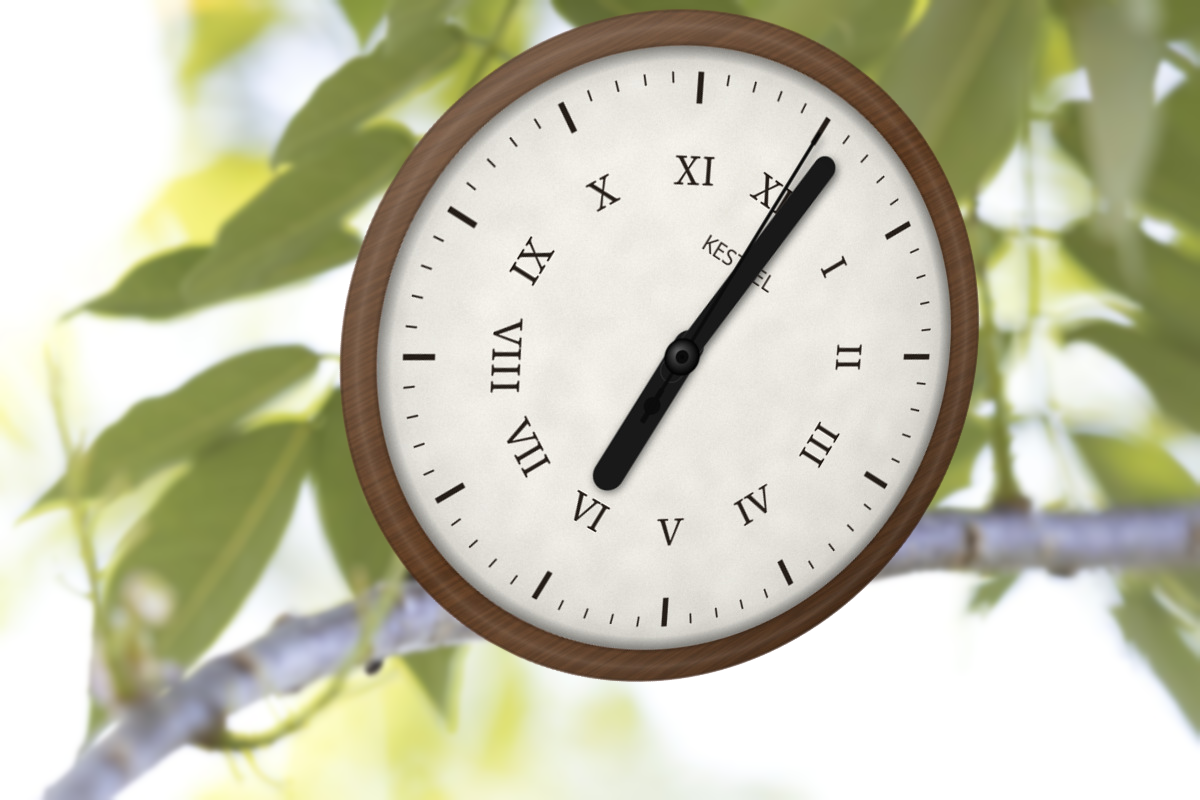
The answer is 6:01:00
